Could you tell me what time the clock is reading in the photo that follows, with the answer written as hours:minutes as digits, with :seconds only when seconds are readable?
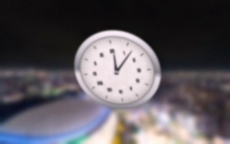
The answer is 12:07
